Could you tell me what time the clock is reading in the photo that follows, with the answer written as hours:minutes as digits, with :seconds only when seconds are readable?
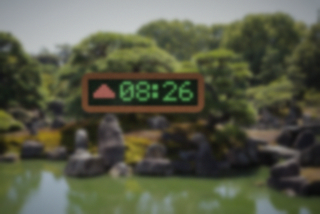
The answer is 8:26
